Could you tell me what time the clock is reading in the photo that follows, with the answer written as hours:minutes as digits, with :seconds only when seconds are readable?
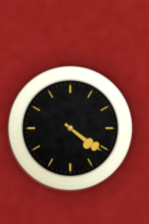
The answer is 4:21
